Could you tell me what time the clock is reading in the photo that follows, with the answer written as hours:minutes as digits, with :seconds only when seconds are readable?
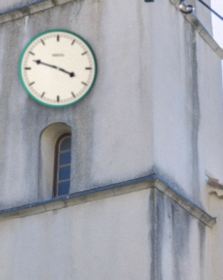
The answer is 3:48
